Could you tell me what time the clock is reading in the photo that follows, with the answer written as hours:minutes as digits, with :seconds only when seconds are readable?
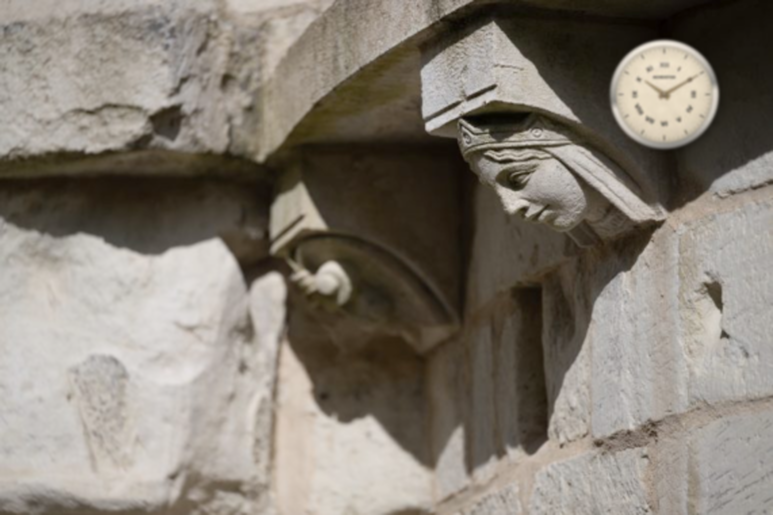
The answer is 10:10
